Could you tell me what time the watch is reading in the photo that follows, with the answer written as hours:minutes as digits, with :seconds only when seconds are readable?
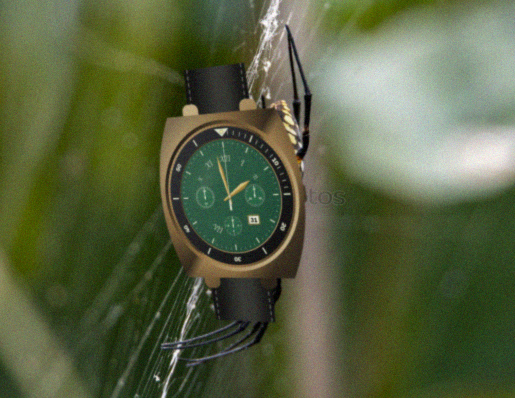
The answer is 1:58
